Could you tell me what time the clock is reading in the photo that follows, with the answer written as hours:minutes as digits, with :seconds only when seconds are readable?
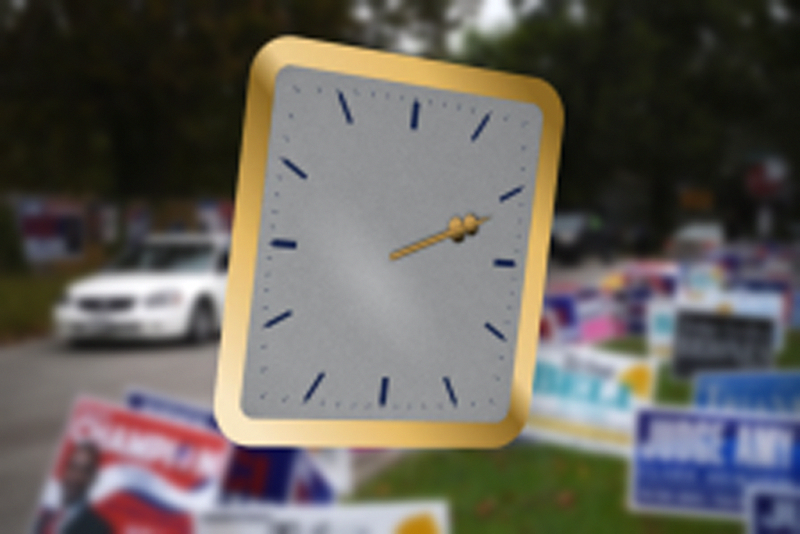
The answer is 2:11
